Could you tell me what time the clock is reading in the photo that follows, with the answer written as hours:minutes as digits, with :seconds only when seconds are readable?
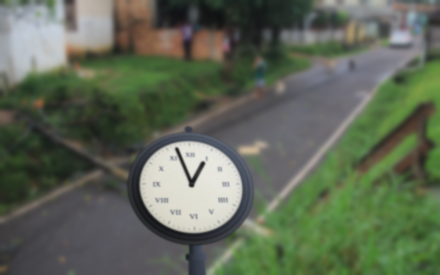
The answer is 12:57
